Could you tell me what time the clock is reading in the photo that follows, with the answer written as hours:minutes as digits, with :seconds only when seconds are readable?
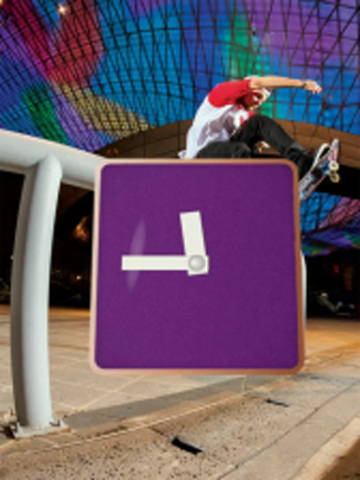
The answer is 11:45
